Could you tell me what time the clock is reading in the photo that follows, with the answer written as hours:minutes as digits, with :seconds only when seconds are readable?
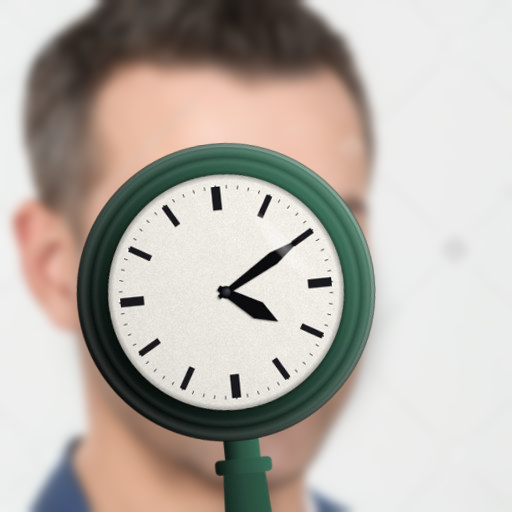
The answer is 4:10
